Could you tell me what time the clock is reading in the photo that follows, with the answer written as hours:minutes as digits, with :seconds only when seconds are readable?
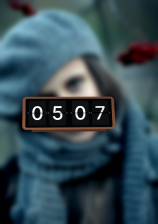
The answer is 5:07
